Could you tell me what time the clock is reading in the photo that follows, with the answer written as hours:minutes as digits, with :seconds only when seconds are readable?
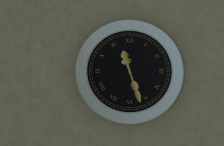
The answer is 11:27
